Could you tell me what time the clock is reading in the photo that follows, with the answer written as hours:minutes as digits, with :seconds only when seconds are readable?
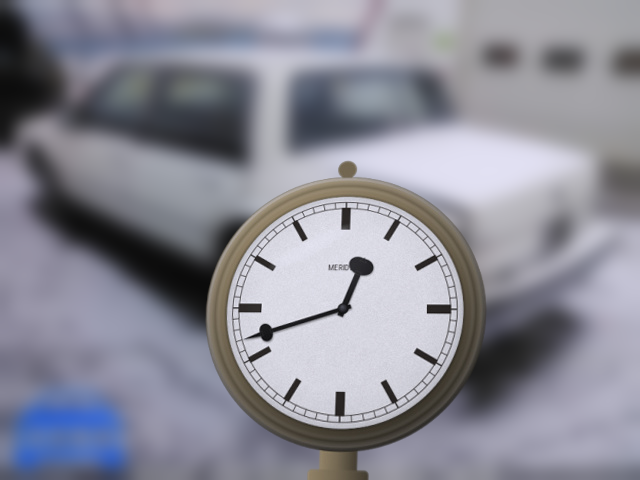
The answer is 12:42
